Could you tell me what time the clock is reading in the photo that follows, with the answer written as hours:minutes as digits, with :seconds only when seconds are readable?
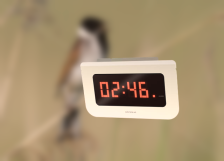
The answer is 2:46
